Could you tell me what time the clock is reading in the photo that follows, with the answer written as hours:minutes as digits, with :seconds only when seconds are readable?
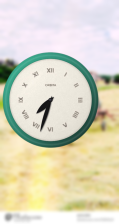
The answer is 7:33
